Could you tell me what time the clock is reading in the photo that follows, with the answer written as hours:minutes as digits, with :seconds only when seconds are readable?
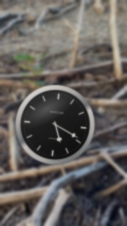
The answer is 5:19
